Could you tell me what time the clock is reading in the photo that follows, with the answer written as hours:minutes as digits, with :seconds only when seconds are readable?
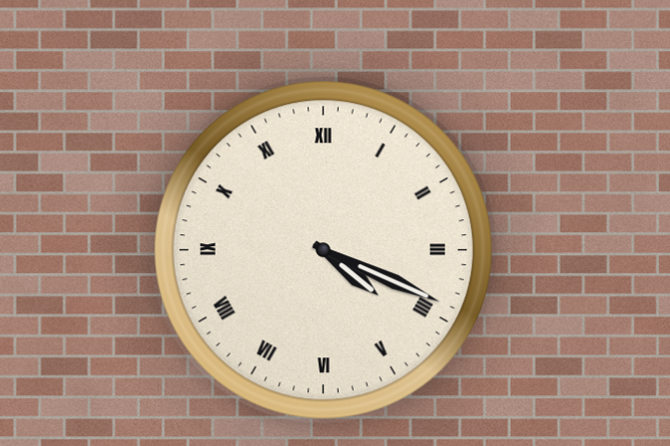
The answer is 4:19
